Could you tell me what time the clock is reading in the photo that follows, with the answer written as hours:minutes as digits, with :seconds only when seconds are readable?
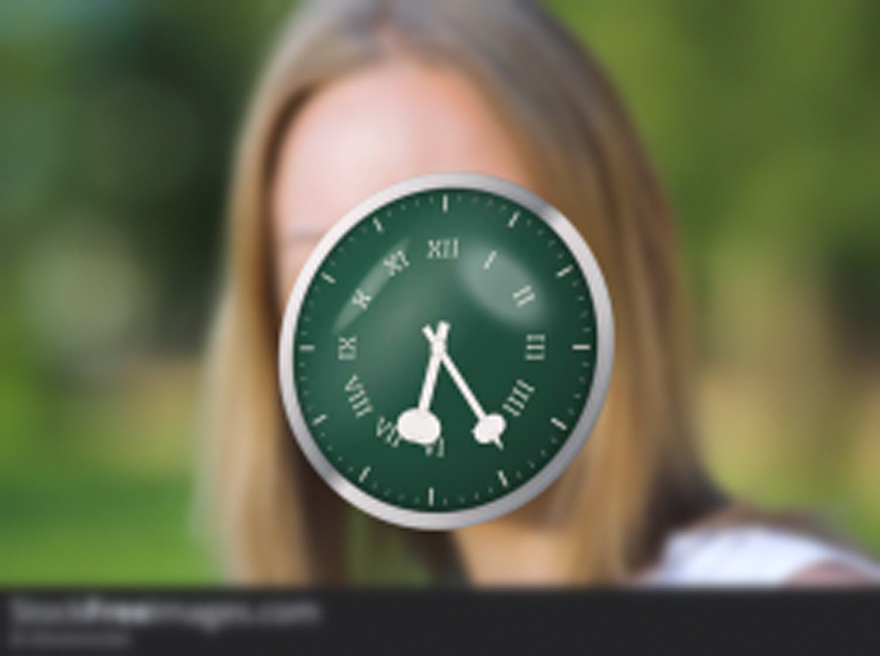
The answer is 6:24
